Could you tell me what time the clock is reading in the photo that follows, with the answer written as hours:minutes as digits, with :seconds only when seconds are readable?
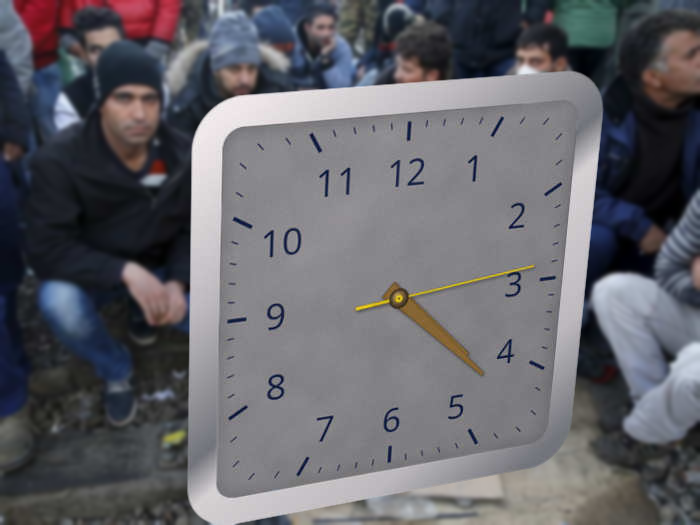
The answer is 4:22:14
